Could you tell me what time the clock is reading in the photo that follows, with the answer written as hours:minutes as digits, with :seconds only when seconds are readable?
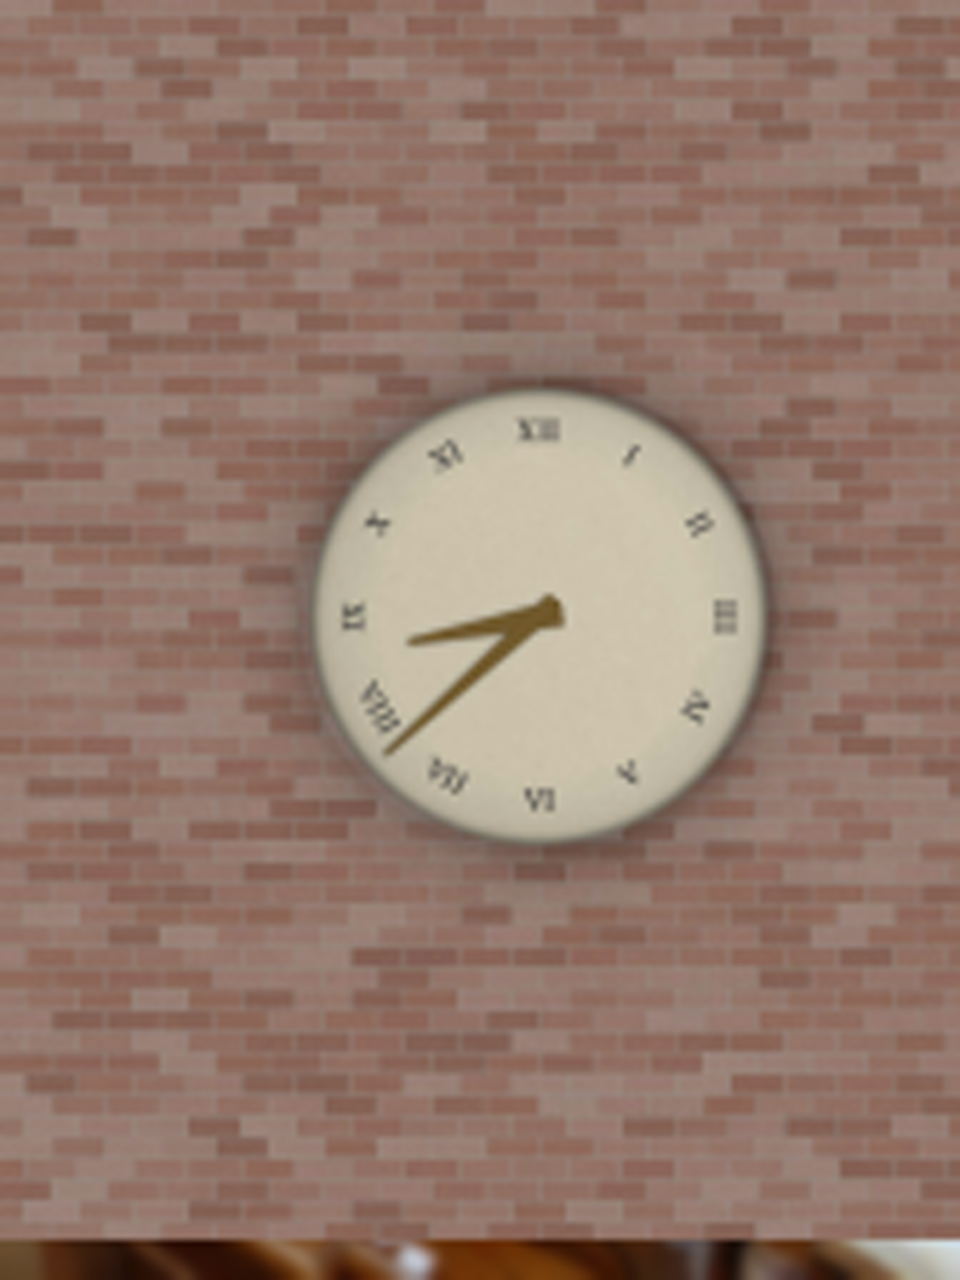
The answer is 8:38
